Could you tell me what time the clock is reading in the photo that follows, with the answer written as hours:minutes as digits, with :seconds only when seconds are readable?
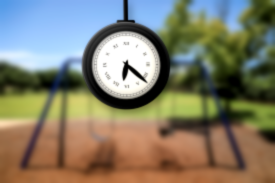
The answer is 6:22
